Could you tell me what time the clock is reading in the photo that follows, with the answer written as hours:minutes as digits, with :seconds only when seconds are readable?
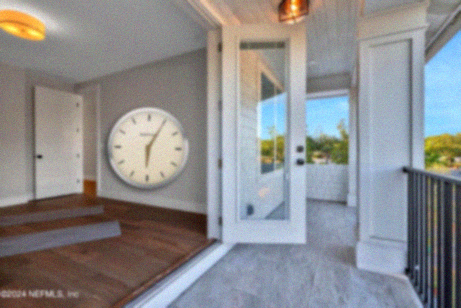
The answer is 6:05
